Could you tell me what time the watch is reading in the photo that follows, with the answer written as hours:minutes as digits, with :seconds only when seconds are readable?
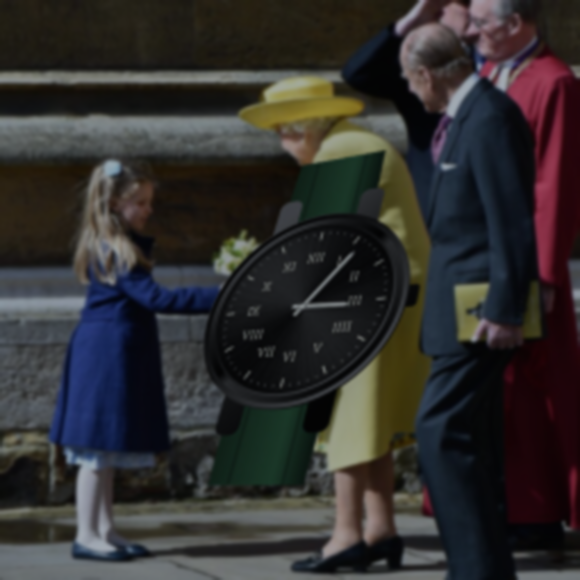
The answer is 3:06
